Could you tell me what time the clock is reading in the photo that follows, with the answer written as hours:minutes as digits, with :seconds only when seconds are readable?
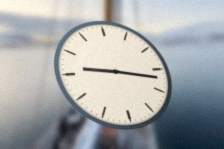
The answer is 9:17
